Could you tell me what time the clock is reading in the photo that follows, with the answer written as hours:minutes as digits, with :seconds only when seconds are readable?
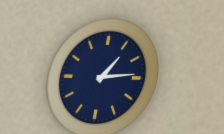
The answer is 1:14
